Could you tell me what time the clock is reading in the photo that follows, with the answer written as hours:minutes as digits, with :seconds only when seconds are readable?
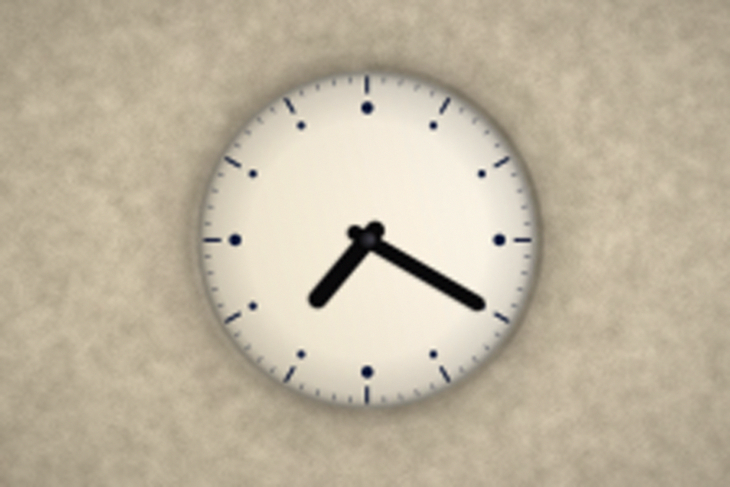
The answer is 7:20
